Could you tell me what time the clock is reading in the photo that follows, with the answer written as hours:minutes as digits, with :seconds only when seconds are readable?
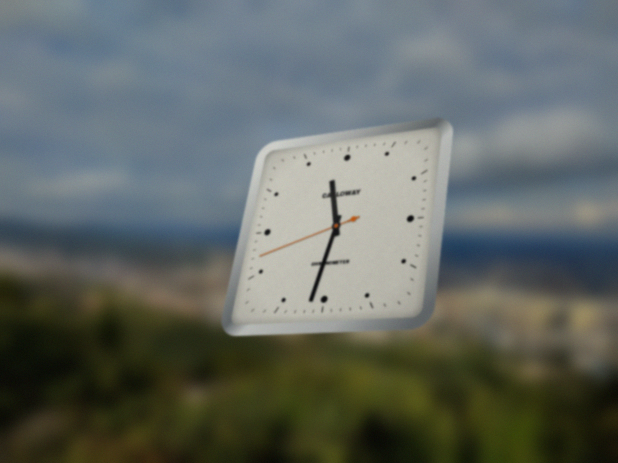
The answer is 11:31:42
